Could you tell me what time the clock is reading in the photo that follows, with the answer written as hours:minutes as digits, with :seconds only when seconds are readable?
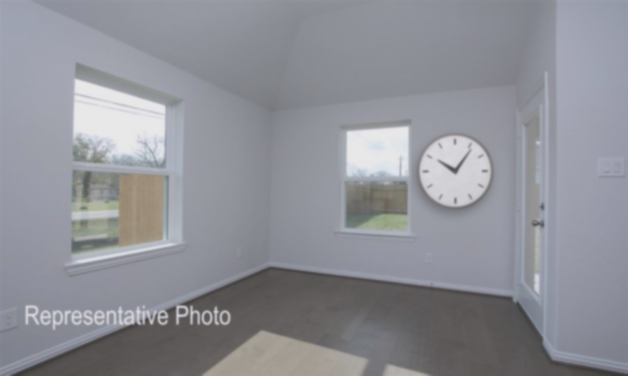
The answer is 10:06
